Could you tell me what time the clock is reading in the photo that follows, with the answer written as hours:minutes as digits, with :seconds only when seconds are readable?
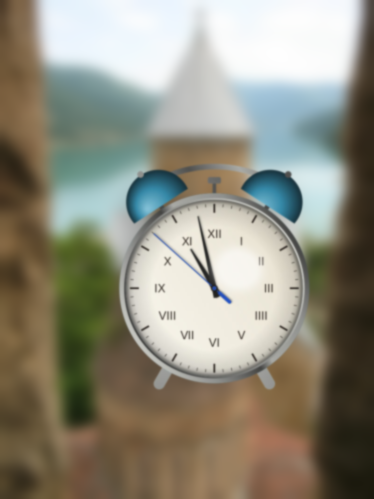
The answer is 10:57:52
